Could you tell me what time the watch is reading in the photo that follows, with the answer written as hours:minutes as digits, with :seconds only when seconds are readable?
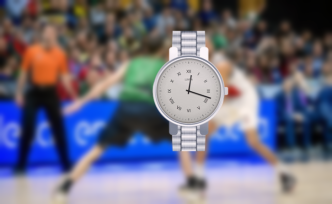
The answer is 12:18
